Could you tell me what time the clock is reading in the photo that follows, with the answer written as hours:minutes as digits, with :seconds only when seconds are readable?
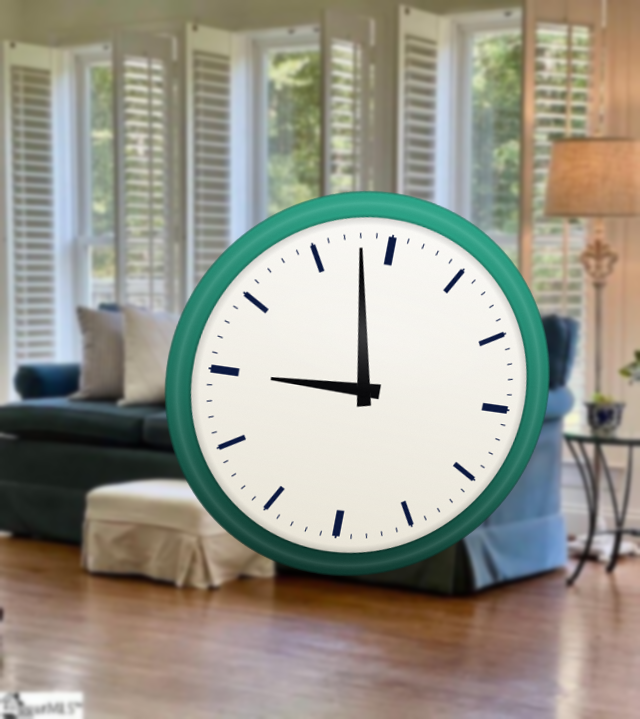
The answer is 8:58
